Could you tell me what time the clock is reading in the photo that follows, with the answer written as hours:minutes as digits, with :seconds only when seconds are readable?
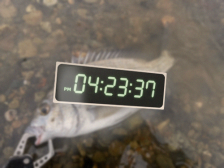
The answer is 4:23:37
